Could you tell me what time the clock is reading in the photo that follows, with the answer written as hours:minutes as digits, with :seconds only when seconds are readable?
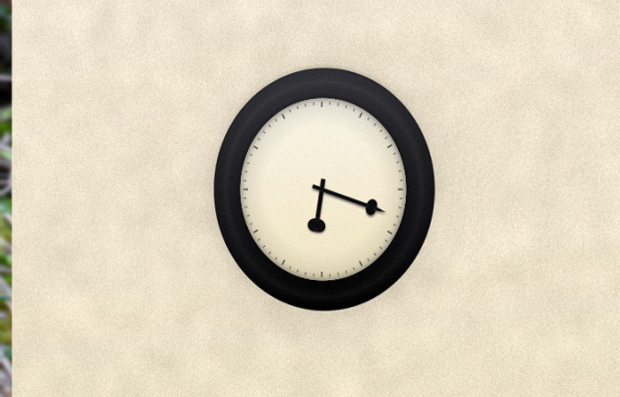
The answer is 6:18
